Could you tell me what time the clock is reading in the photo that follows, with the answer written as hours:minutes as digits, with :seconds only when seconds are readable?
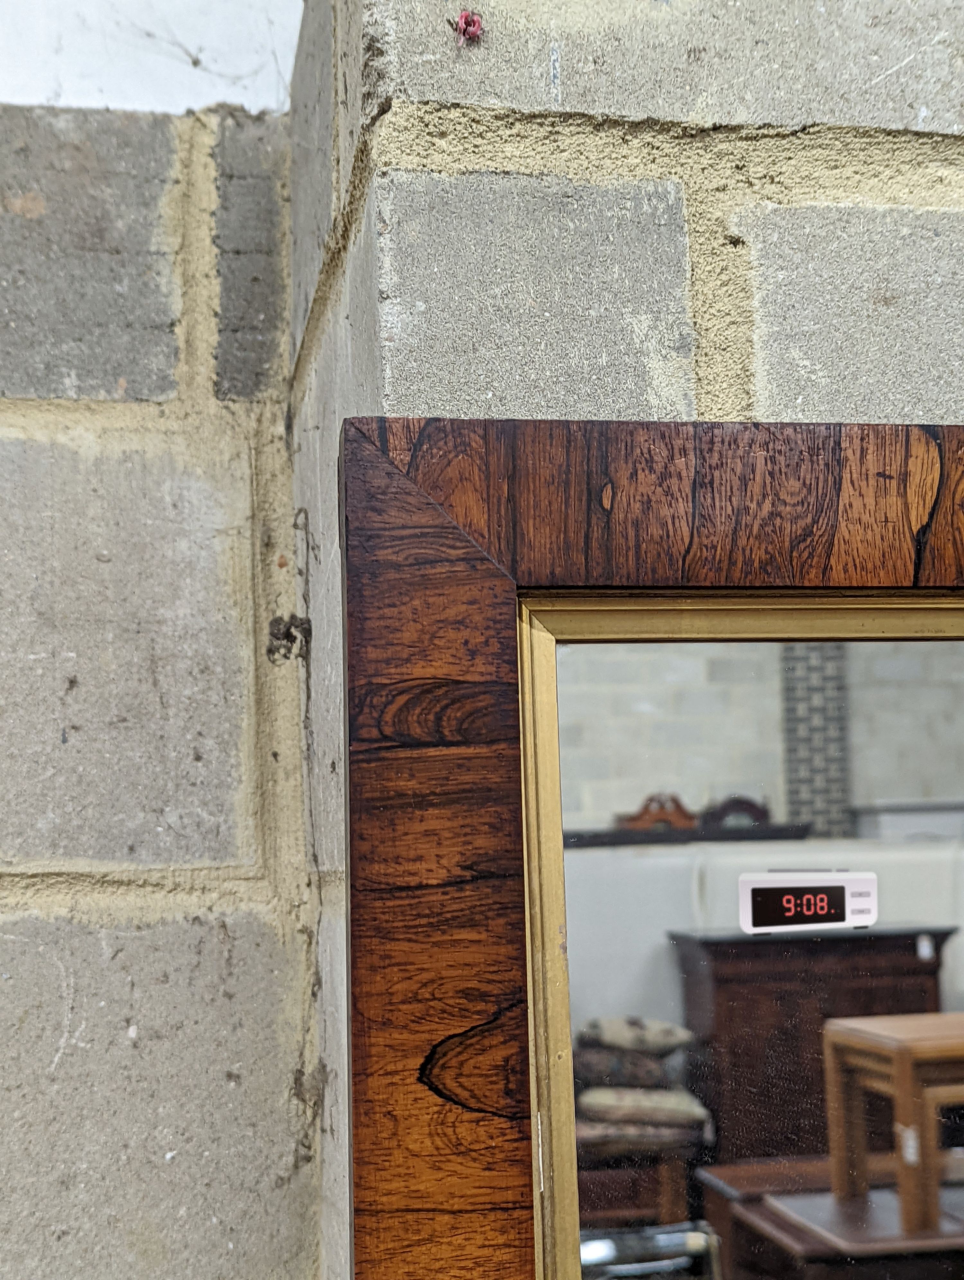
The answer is 9:08
